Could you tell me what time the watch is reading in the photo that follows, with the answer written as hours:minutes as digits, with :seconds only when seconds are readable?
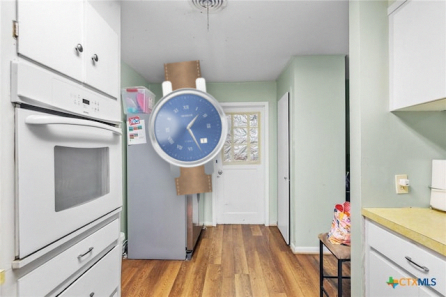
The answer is 1:26
